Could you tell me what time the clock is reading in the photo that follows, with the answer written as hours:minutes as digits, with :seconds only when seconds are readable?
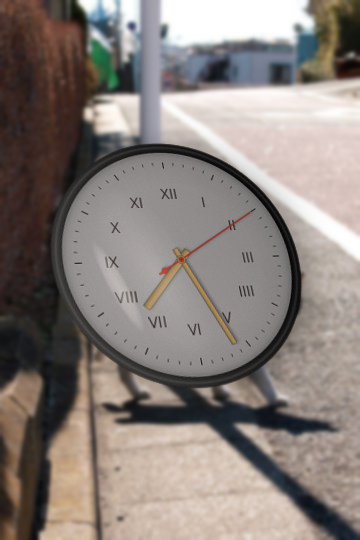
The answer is 7:26:10
